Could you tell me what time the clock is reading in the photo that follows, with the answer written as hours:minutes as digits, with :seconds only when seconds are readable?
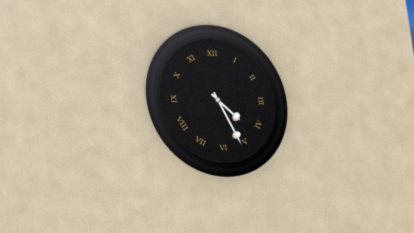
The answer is 4:26
